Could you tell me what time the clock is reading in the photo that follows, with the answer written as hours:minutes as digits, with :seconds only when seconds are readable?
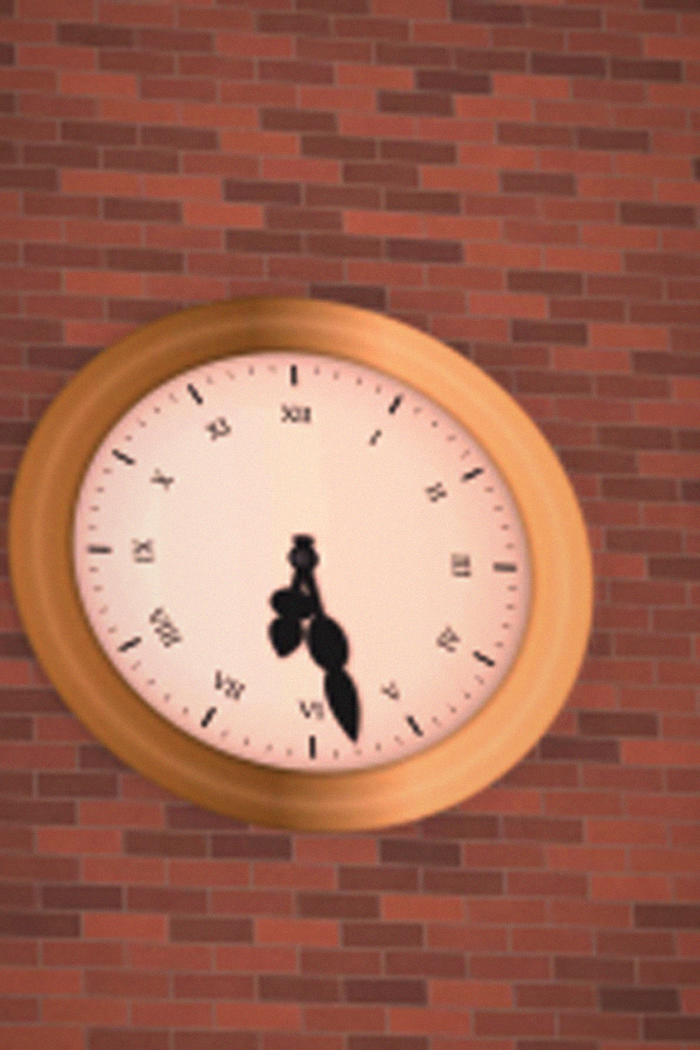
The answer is 6:28
